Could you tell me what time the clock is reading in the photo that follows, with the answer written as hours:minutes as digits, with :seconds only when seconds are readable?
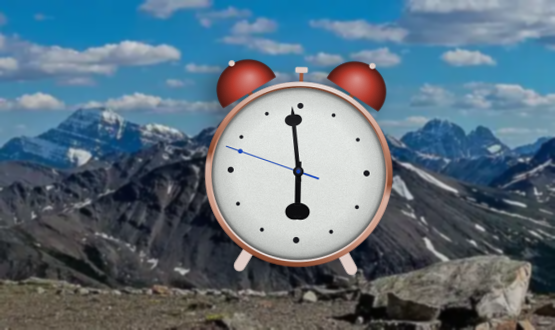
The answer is 5:58:48
